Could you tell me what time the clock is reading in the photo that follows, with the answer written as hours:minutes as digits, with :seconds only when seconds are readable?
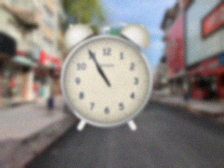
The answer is 10:55
